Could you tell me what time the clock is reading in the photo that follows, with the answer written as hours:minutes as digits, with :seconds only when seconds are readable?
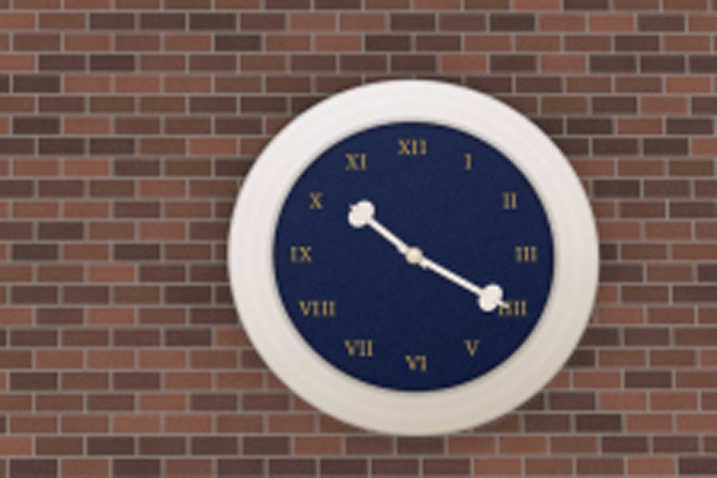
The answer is 10:20
